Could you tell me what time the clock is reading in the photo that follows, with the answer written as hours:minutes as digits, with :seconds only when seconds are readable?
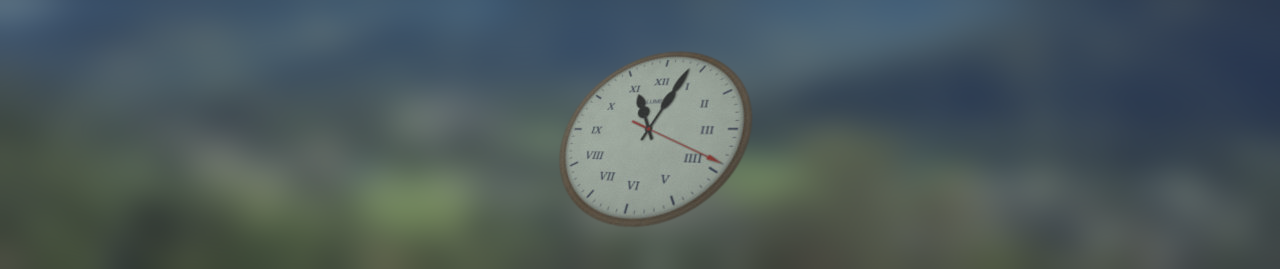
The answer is 11:03:19
